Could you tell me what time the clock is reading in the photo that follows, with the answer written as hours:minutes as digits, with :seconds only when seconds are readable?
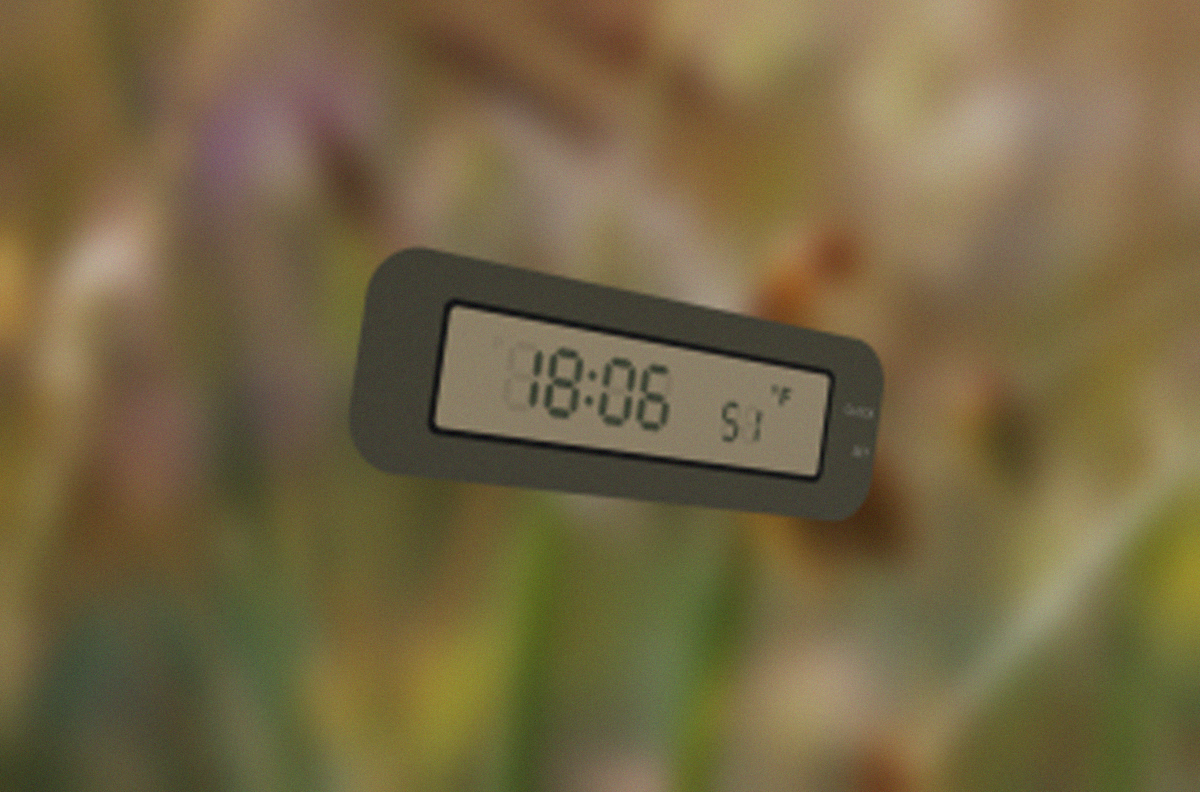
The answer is 18:06
